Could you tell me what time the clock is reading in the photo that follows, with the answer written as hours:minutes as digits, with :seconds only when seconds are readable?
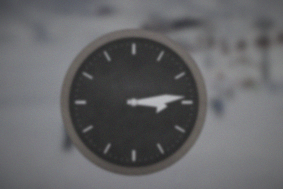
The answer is 3:14
